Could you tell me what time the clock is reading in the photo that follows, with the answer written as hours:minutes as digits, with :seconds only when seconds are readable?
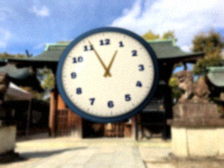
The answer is 12:56
